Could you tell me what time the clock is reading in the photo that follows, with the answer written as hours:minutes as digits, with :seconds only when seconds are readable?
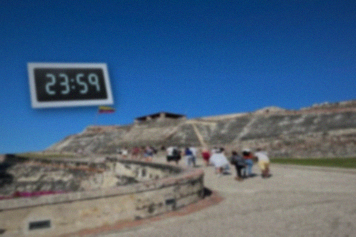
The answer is 23:59
